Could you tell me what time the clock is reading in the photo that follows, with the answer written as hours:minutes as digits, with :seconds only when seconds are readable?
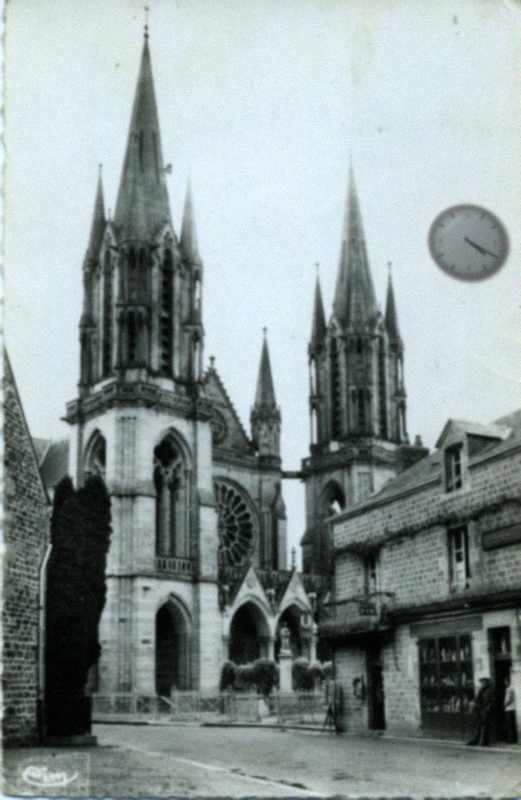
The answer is 4:20
